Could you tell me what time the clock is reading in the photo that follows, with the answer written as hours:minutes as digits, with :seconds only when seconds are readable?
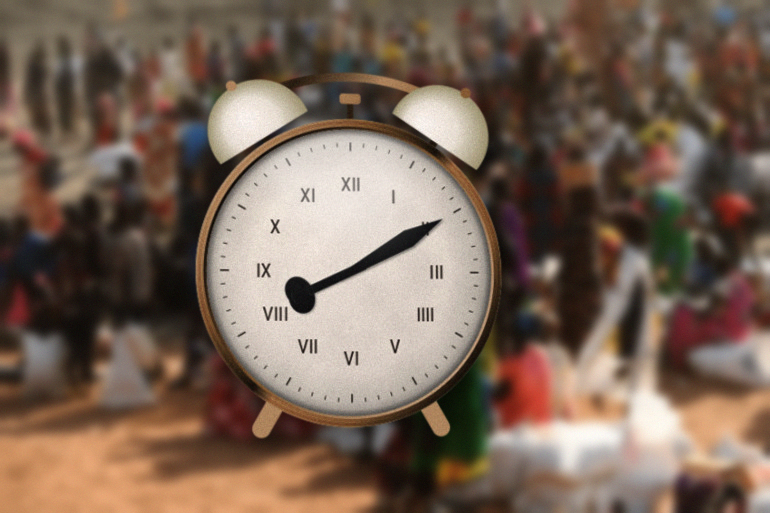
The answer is 8:10
